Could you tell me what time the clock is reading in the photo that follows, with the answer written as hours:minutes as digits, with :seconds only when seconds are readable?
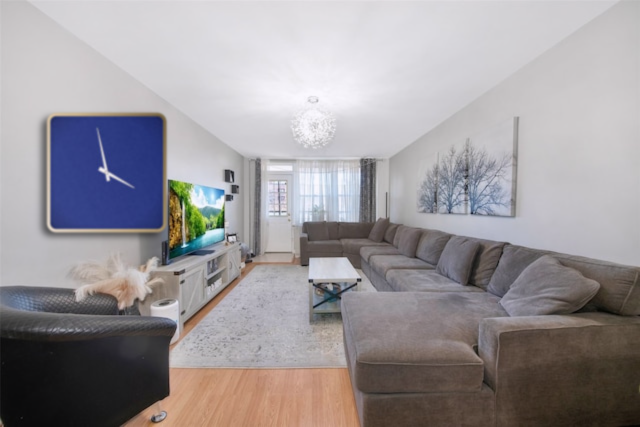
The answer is 3:58
